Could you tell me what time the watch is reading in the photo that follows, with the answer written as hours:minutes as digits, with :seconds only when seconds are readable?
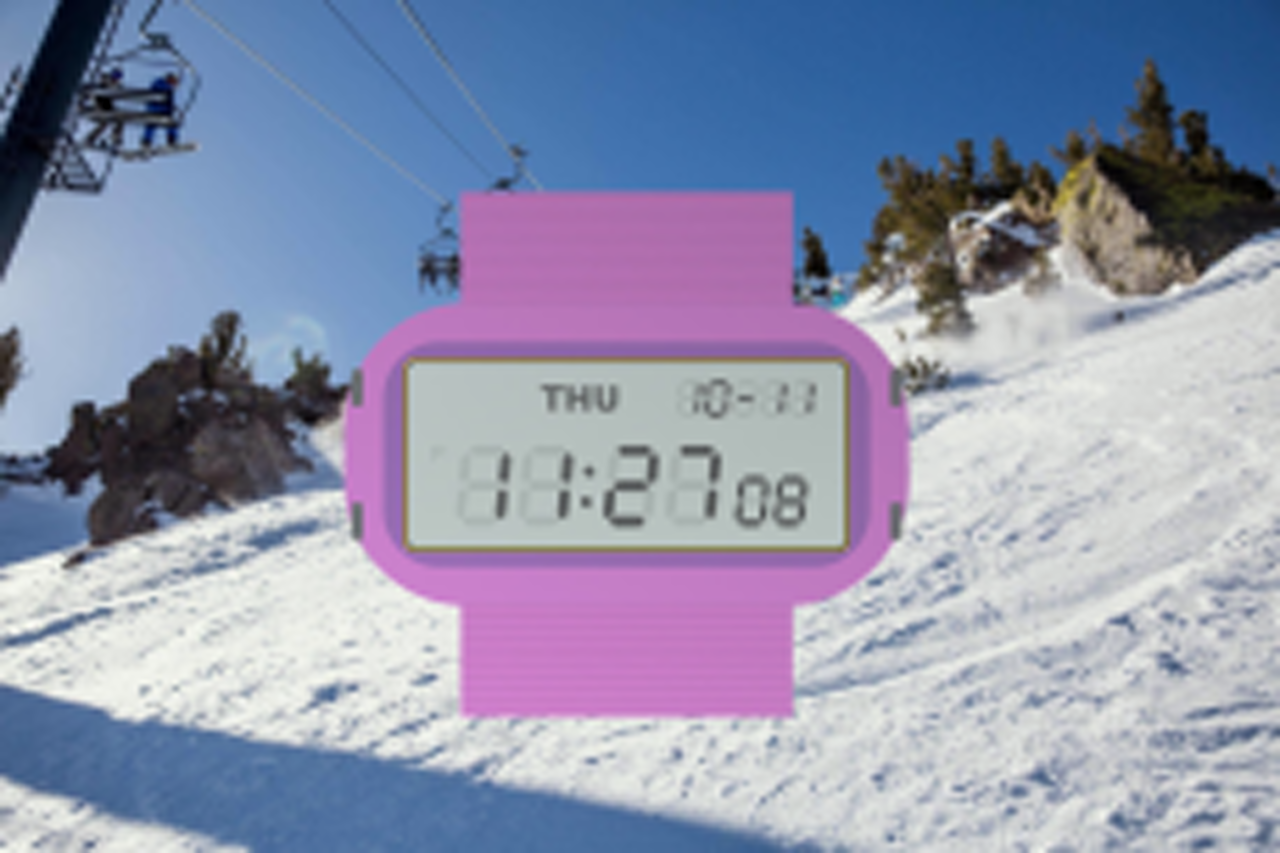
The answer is 11:27:08
